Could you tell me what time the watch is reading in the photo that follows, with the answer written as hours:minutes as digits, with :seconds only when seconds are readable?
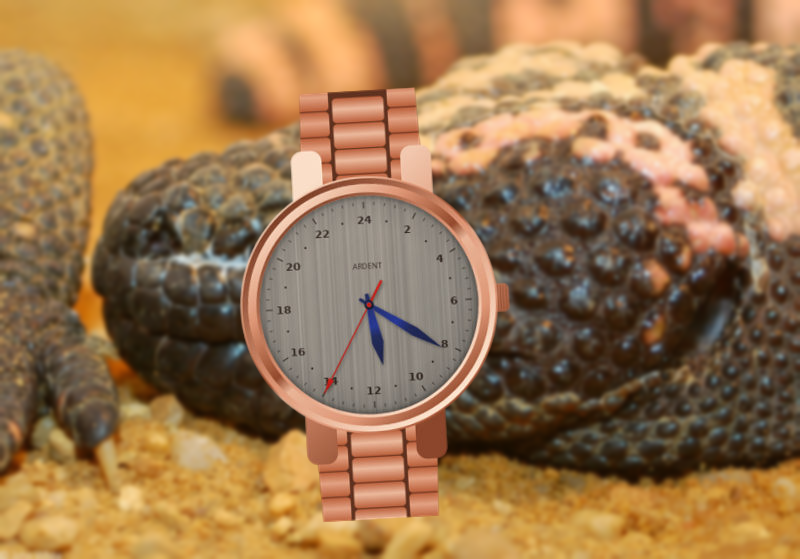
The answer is 11:20:35
